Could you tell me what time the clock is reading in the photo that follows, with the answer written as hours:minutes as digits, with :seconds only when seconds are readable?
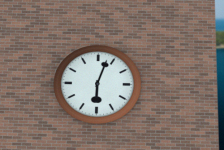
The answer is 6:03
